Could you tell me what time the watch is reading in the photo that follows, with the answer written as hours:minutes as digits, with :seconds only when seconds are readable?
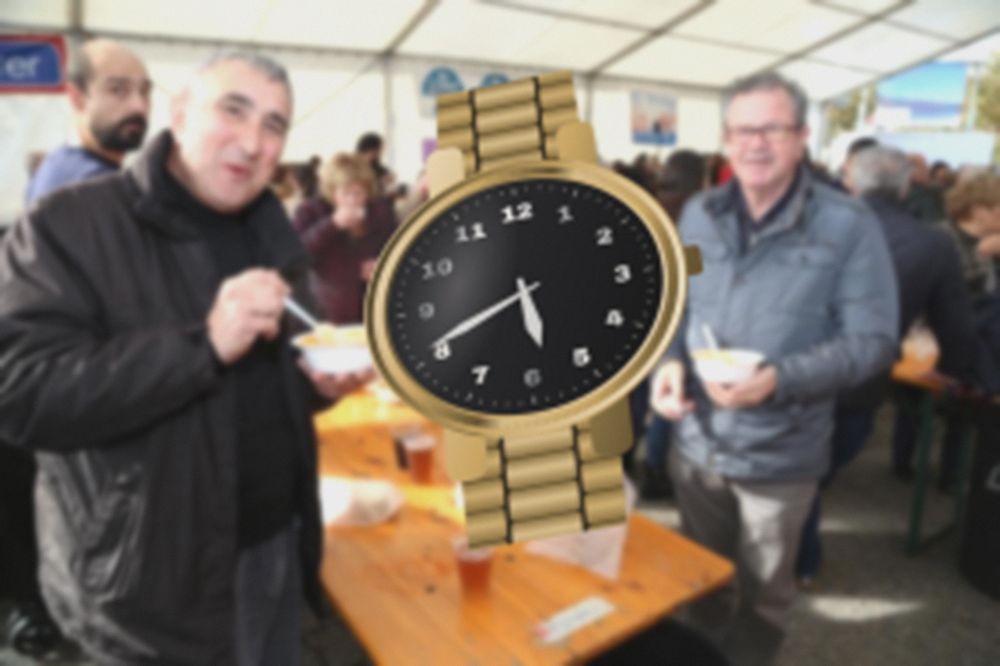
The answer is 5:41
